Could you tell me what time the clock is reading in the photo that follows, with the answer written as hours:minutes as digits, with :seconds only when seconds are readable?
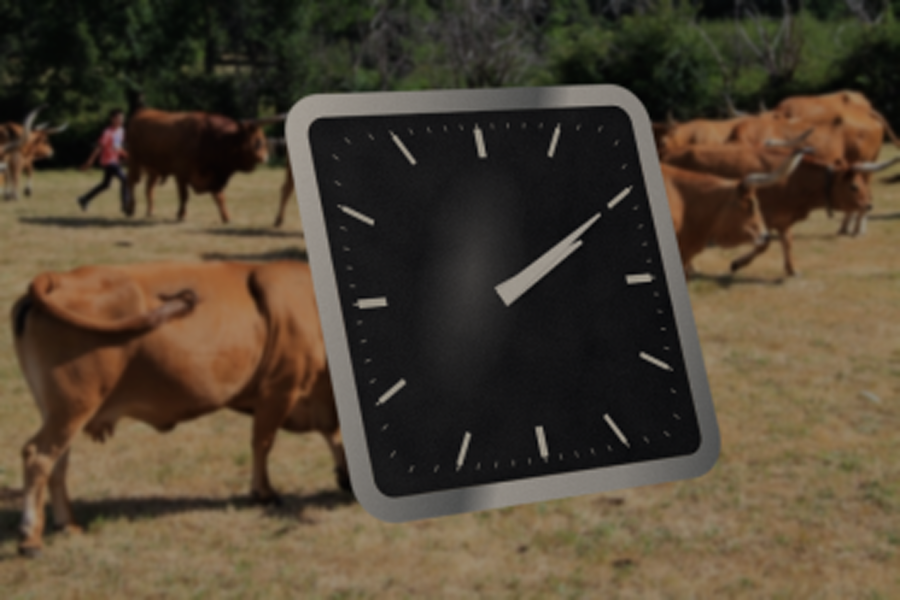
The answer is 2:10
